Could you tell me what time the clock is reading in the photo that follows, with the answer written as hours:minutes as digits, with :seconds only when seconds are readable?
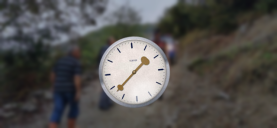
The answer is 1:38
